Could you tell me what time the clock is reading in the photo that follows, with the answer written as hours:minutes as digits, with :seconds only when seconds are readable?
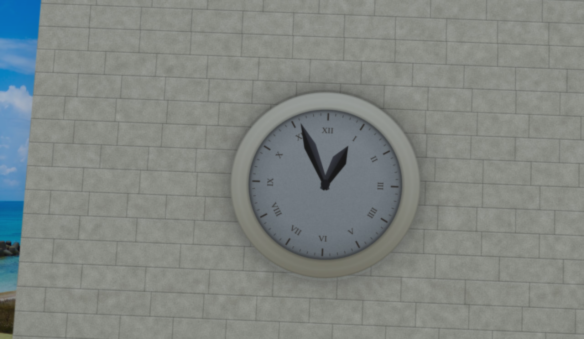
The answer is 12:56
